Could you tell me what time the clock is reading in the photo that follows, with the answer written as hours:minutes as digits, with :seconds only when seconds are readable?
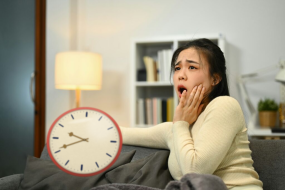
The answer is 9:41
